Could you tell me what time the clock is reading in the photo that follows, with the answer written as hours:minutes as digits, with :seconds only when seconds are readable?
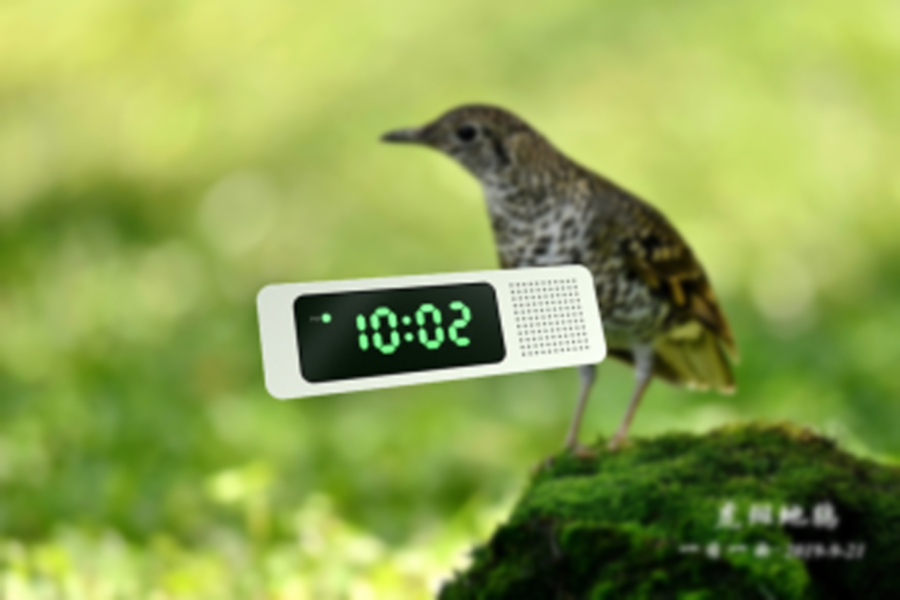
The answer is 10:02
